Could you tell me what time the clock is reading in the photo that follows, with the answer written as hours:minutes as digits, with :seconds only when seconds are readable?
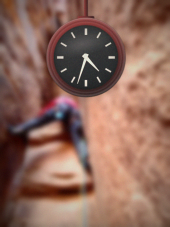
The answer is 4:33
